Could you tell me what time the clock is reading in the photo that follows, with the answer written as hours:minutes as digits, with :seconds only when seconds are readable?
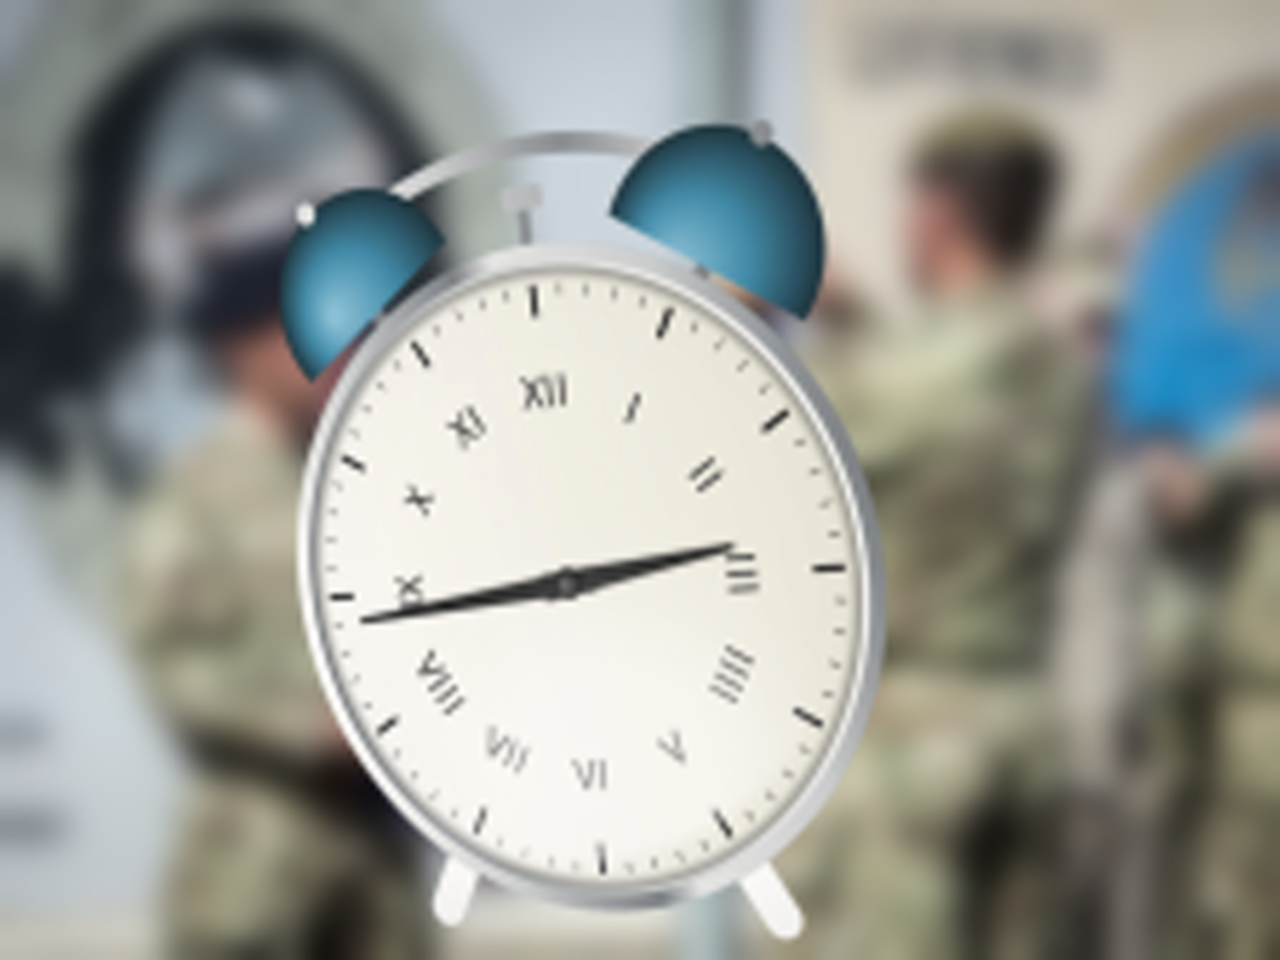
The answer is 2:44
